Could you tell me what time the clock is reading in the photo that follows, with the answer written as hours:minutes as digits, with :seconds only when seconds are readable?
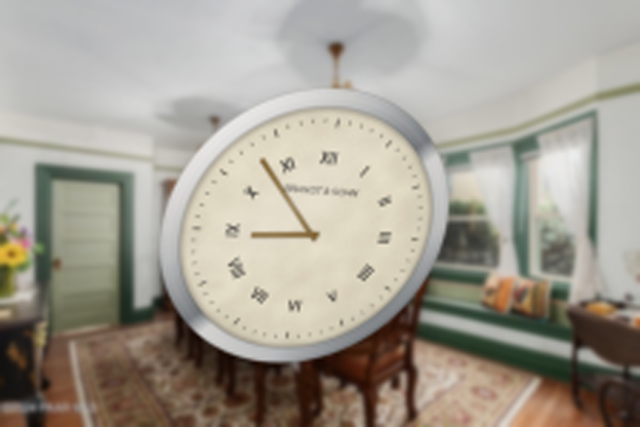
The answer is 8:53
